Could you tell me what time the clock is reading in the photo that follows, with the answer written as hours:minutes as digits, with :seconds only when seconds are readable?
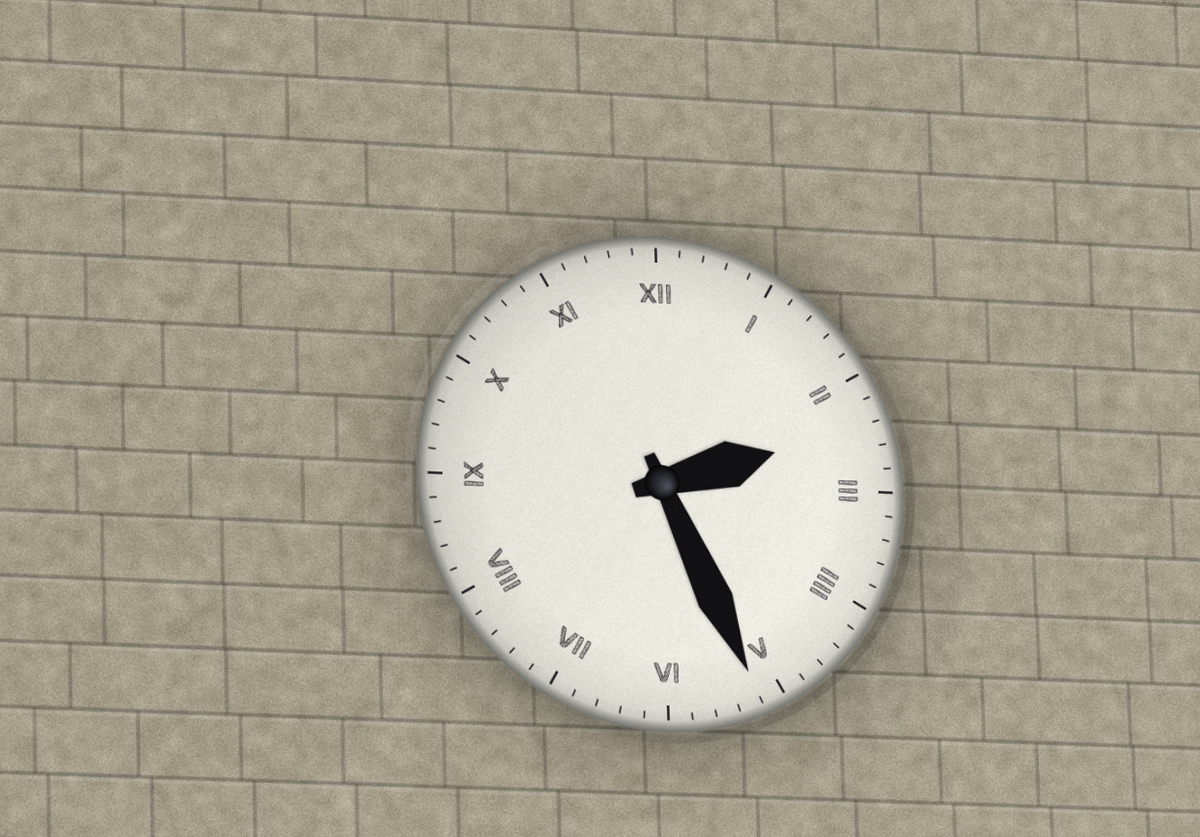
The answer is 2:26
